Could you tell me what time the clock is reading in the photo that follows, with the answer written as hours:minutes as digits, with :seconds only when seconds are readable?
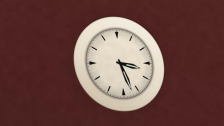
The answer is 3:27
